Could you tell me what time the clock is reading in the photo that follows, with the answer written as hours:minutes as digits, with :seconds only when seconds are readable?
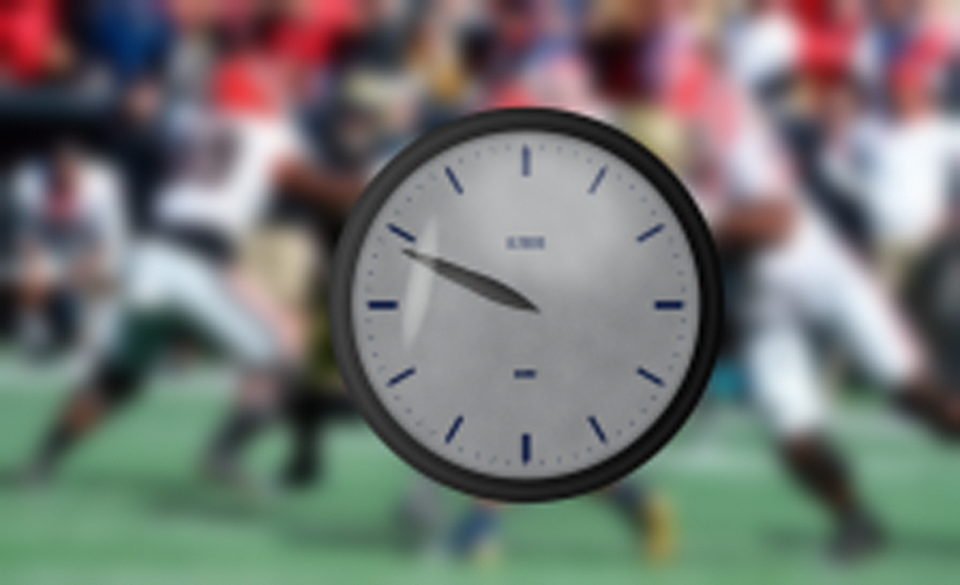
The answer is 9:49
